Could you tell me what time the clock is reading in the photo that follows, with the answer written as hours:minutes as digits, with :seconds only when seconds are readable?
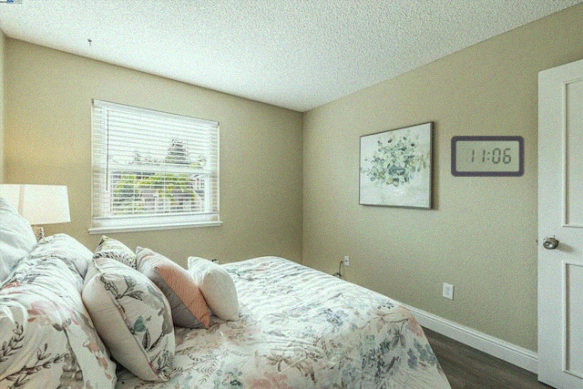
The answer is 11:06
